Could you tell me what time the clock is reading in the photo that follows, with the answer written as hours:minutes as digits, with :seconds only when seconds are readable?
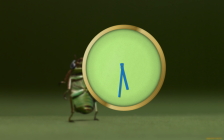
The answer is 5:31
